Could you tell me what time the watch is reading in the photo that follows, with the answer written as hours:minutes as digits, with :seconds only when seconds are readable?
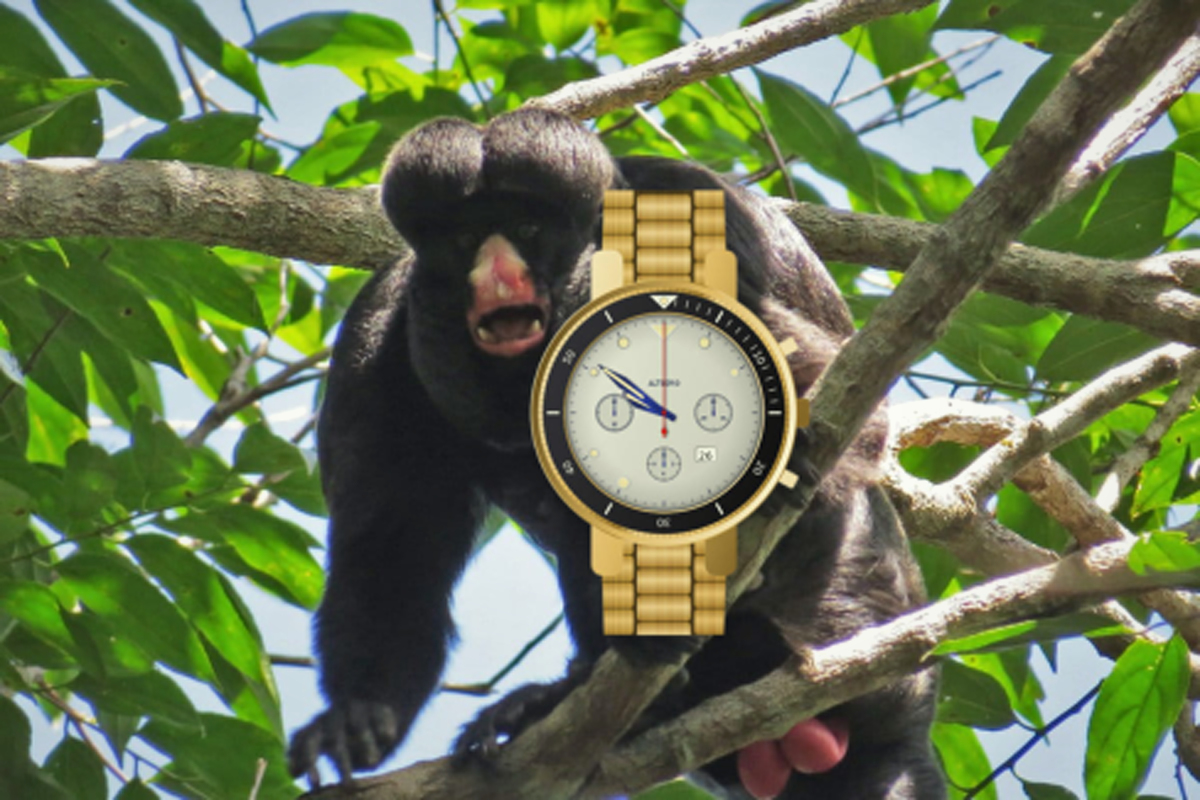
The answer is 9:51
